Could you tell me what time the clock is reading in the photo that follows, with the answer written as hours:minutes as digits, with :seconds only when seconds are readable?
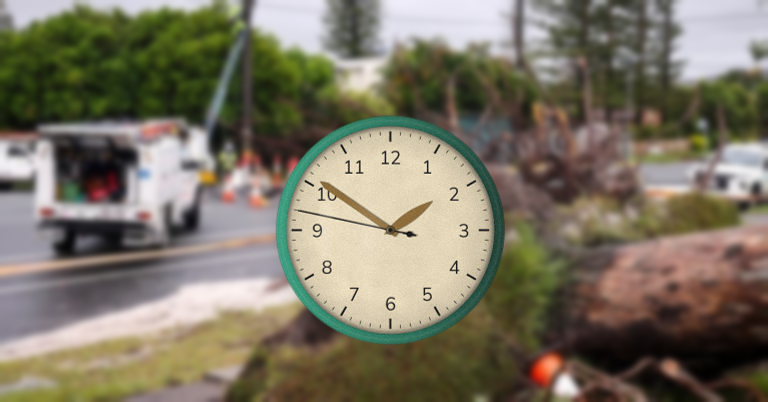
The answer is 1:50:47
